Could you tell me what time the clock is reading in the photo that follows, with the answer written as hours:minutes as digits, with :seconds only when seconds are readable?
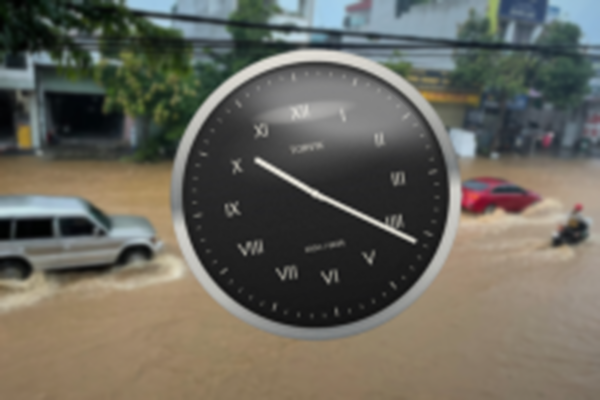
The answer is 10:21
